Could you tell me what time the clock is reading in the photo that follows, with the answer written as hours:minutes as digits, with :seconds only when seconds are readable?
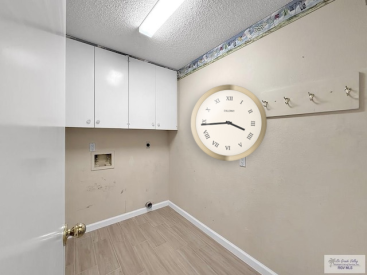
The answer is 3:44
